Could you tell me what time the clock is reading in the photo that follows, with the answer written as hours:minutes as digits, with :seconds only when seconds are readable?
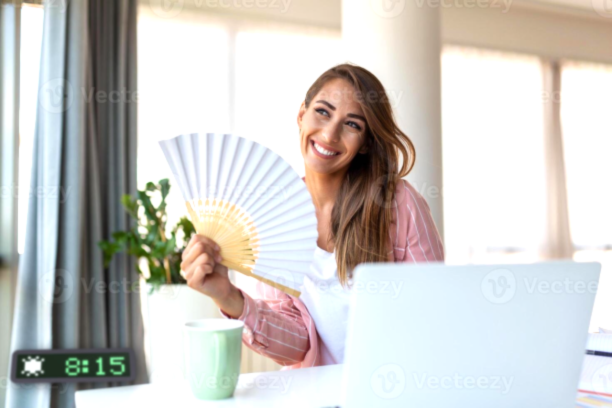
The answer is 8:15
